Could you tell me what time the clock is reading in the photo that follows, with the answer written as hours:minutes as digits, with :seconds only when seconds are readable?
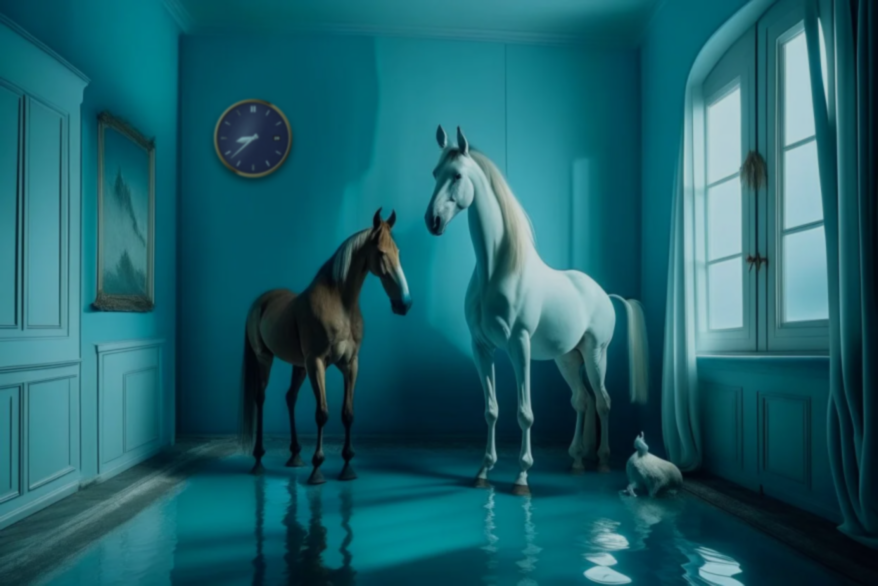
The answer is 8:38
